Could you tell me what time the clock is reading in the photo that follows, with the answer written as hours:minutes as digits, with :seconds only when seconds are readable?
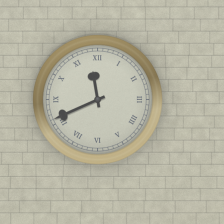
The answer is 11:41
